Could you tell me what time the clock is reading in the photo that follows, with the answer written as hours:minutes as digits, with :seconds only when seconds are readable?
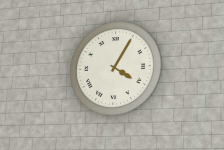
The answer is 4:05
